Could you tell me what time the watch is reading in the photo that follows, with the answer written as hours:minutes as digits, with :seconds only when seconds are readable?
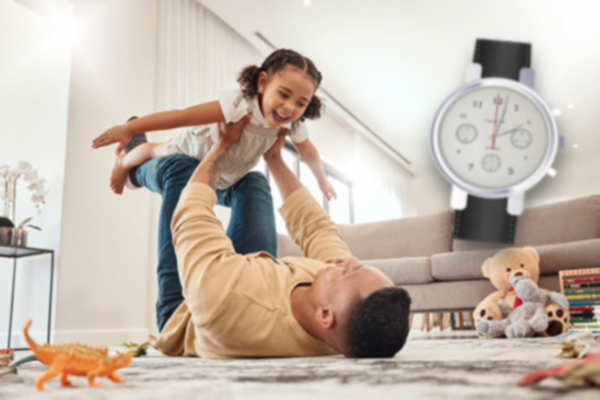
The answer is 2:02
